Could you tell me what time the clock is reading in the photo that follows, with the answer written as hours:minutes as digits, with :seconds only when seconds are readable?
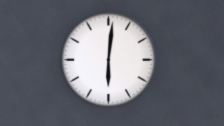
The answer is 6:01
